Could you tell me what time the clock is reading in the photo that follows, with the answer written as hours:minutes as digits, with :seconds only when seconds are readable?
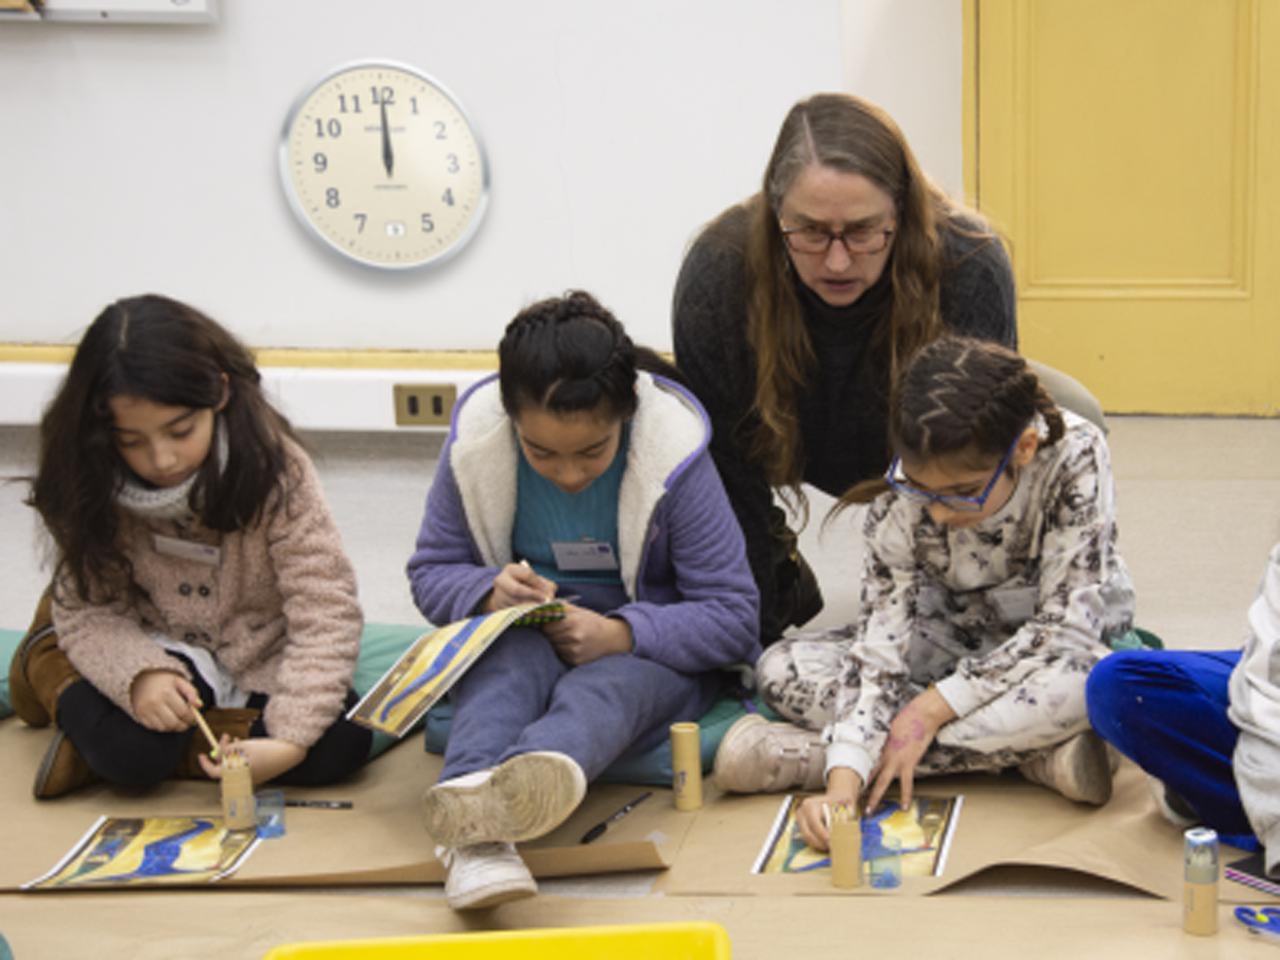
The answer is 12:00
